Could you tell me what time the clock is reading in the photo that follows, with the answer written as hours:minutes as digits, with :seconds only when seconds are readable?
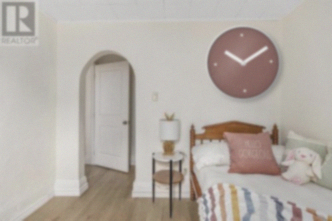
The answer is 10:10
